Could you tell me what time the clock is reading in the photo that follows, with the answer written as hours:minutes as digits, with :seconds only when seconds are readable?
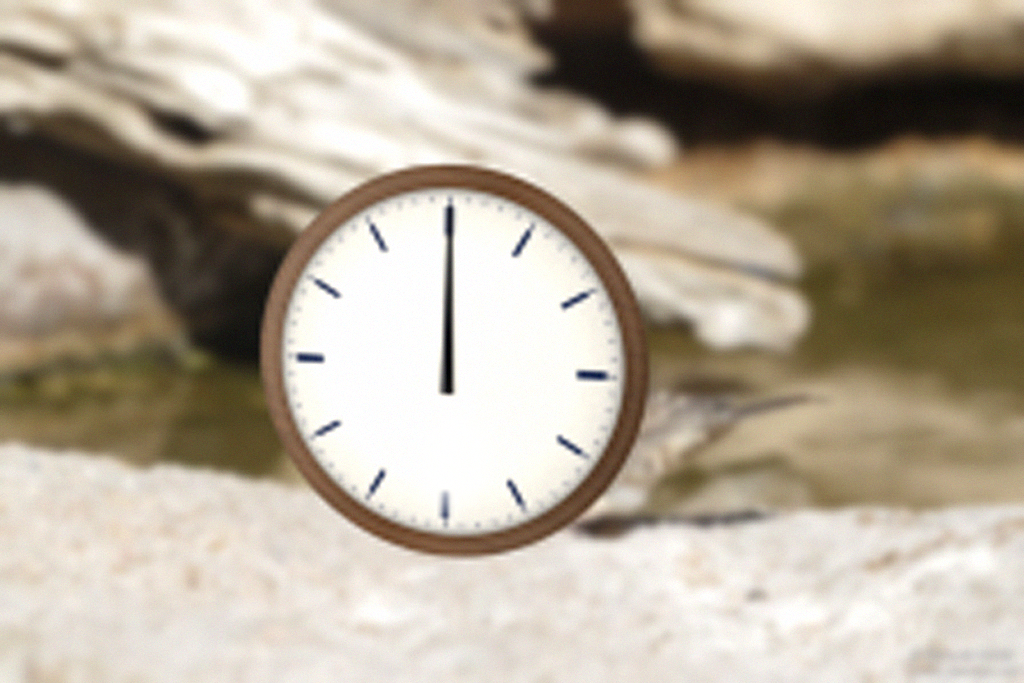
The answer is 12:00
